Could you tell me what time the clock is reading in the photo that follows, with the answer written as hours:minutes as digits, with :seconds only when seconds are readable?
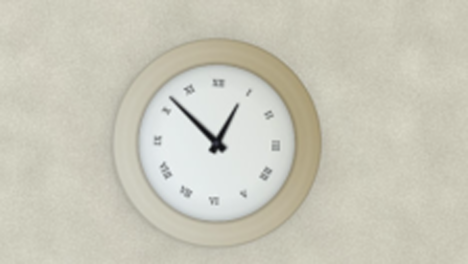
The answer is 12:52
